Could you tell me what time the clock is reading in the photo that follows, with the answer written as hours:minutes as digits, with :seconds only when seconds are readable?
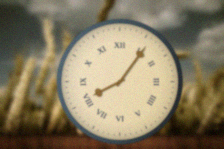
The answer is 8:06
